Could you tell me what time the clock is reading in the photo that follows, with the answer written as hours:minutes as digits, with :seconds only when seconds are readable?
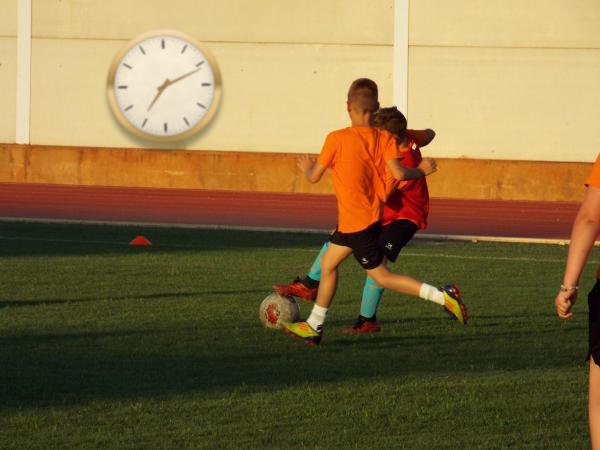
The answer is 7:11
